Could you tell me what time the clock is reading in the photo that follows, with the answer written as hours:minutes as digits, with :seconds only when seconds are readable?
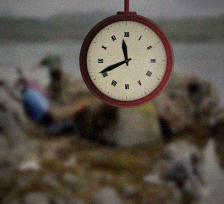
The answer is 11:41
